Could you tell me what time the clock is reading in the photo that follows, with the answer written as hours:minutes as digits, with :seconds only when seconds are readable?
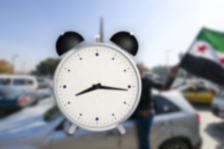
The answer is 8:16
